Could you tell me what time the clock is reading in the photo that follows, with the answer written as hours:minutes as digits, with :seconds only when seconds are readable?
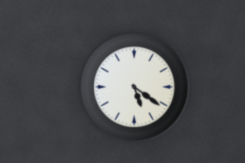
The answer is 5:21
